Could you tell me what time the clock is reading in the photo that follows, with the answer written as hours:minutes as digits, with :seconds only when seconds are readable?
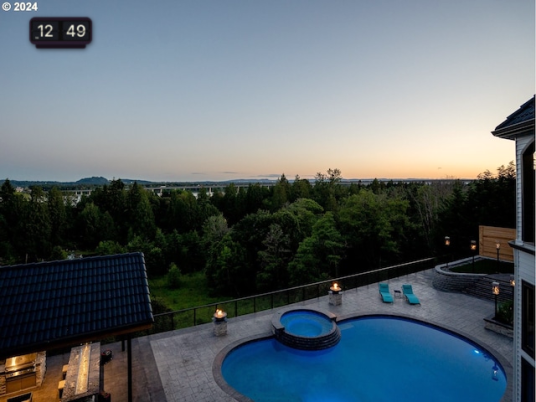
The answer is 12:49
